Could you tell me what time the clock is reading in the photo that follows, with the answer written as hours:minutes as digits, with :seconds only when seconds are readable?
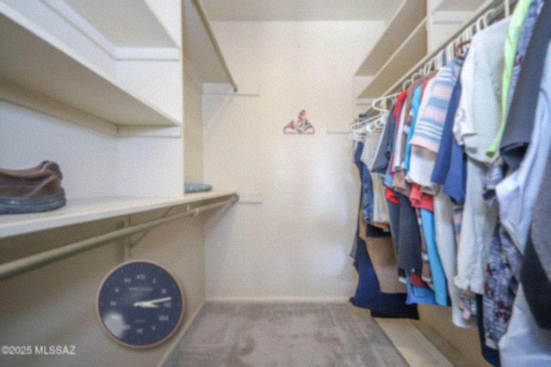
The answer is 3:13
